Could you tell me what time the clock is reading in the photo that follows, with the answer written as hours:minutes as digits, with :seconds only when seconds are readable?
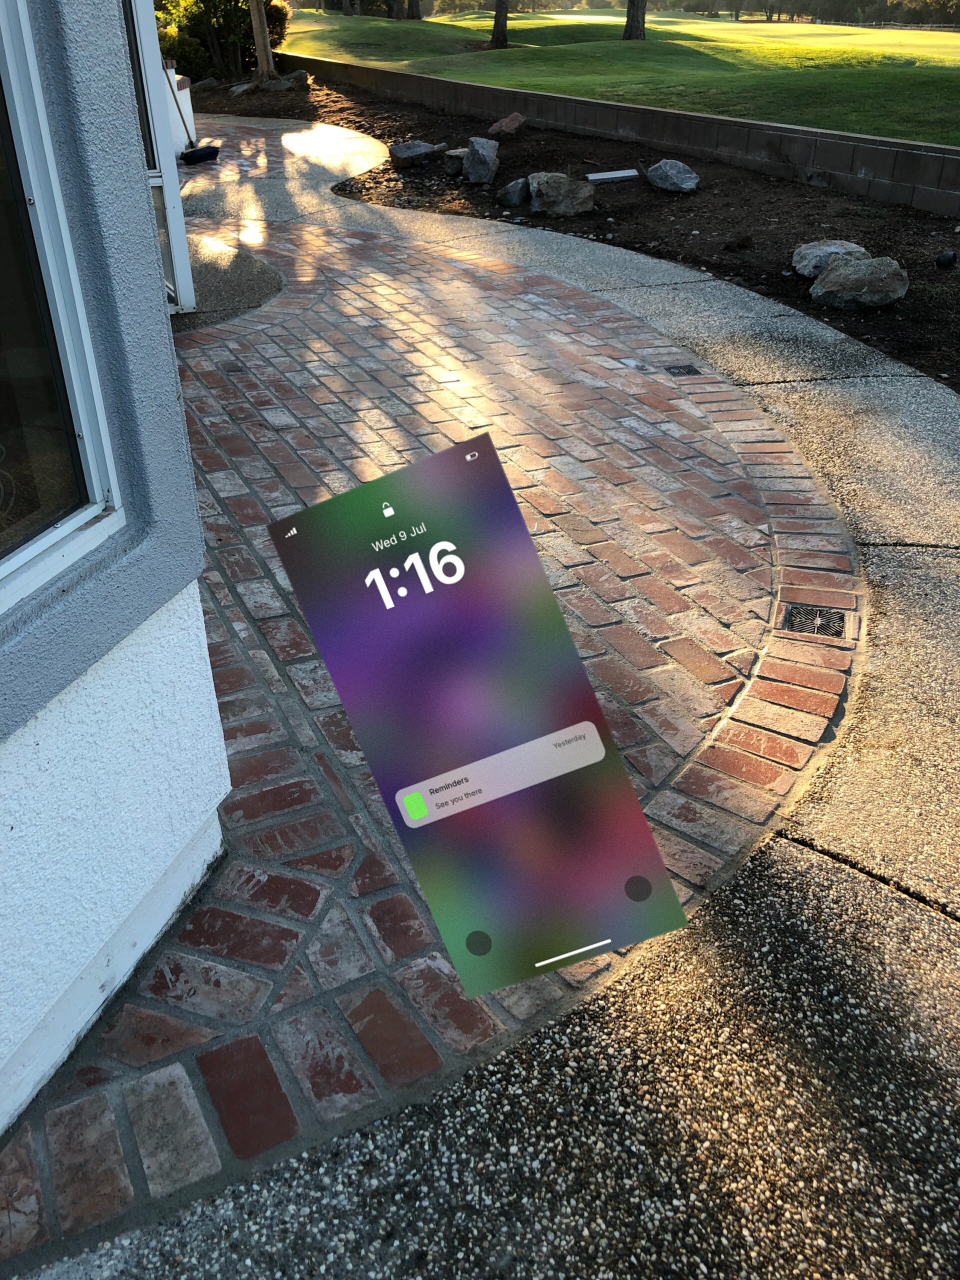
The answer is 1:16
